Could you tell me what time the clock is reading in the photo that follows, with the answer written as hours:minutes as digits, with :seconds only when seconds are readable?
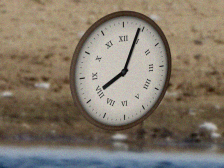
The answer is 8:04
